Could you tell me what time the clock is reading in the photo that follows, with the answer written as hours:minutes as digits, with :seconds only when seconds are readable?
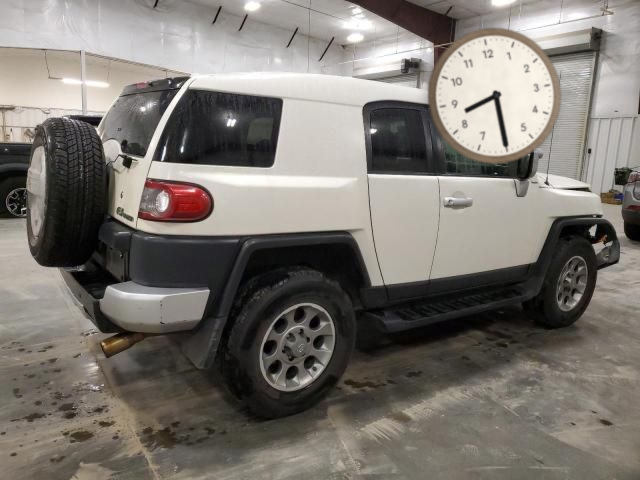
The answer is 8:30
